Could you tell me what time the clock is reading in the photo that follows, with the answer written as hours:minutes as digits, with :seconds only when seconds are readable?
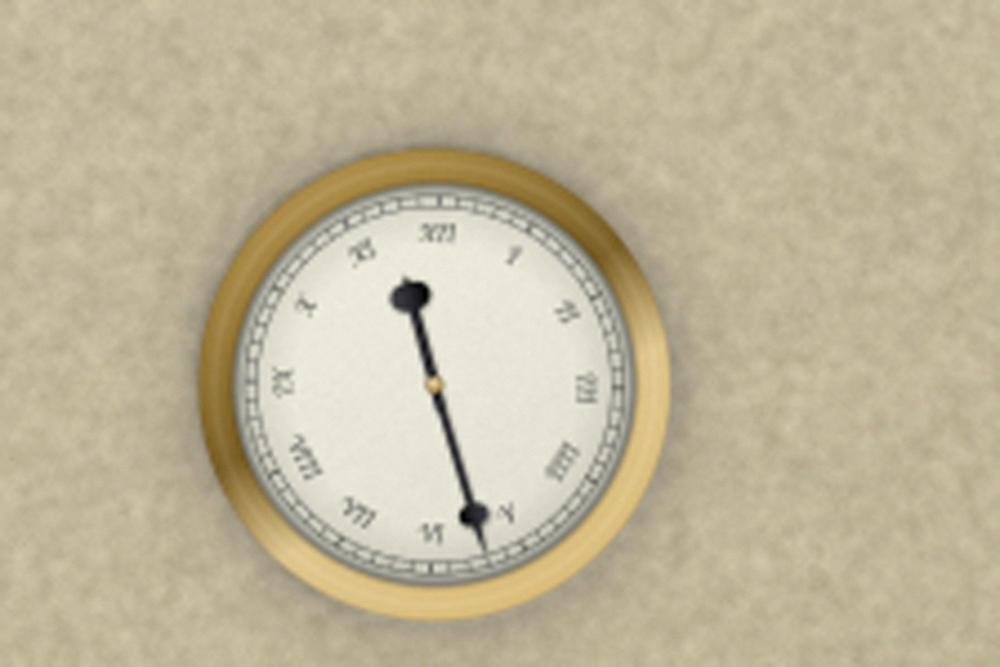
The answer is 11:27
